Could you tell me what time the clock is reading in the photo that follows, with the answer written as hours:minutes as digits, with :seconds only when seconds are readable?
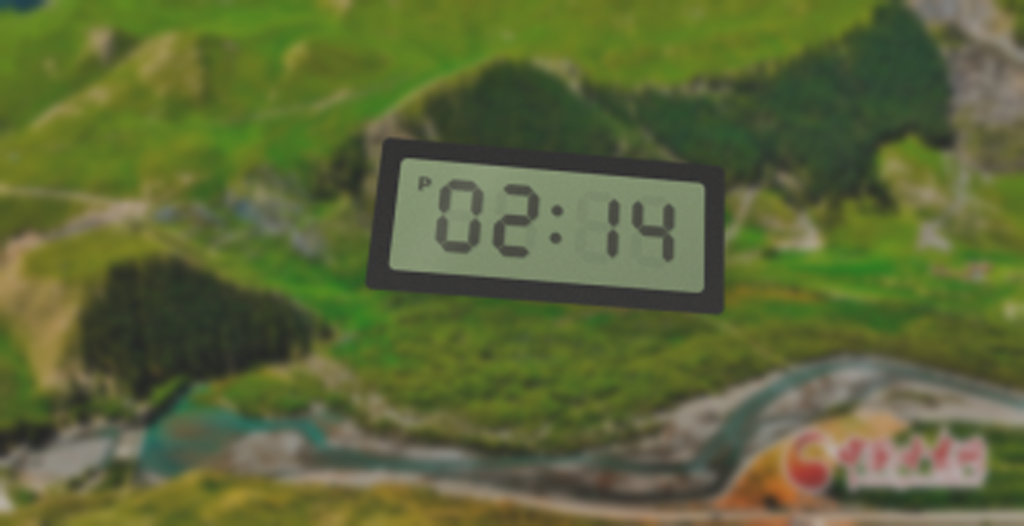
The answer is 2:14
